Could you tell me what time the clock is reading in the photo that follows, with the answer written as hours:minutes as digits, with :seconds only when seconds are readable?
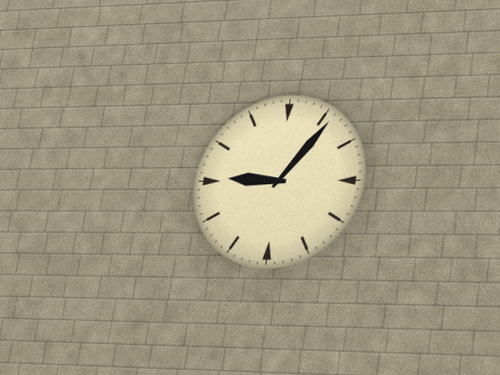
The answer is 9:06
